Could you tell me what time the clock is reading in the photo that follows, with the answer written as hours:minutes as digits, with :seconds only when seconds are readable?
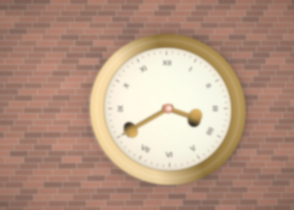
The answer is 3:40
